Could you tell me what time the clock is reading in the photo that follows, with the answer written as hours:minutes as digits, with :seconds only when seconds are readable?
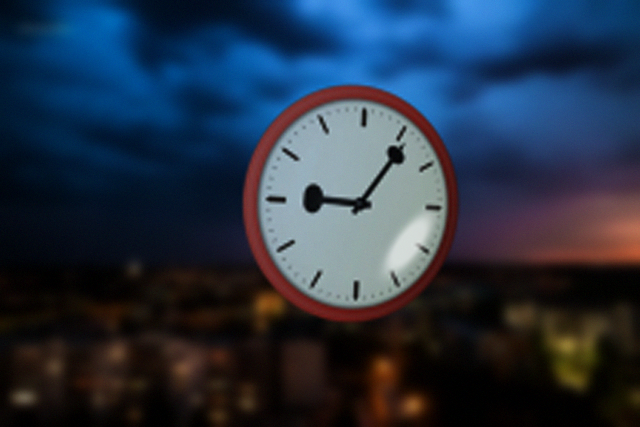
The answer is 9:06
